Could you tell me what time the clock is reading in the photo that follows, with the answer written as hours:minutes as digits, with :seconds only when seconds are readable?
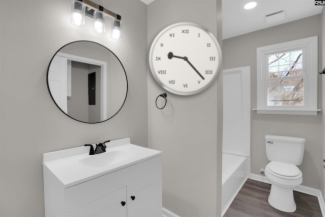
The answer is 9:23
